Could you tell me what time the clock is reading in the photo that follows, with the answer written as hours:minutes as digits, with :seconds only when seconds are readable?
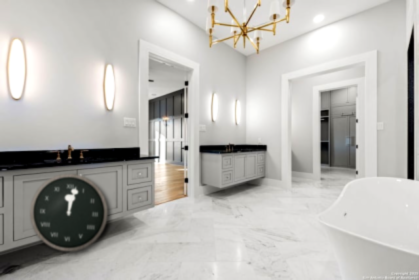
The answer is 12:02
